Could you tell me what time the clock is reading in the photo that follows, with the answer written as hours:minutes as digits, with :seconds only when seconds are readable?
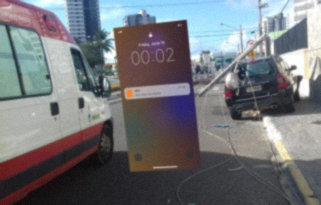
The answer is 0:02
